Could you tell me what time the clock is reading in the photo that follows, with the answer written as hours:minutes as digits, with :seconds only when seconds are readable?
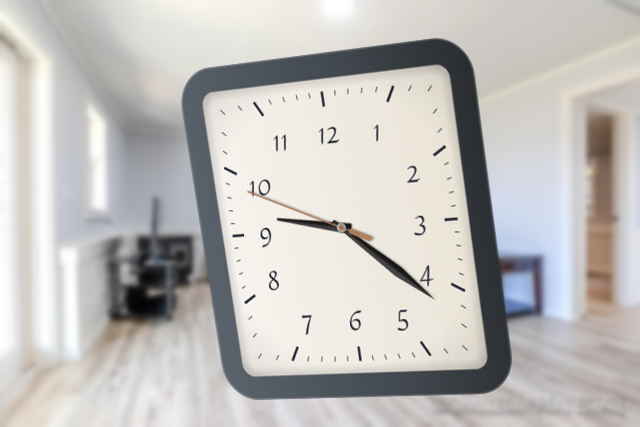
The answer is 9:21:49
